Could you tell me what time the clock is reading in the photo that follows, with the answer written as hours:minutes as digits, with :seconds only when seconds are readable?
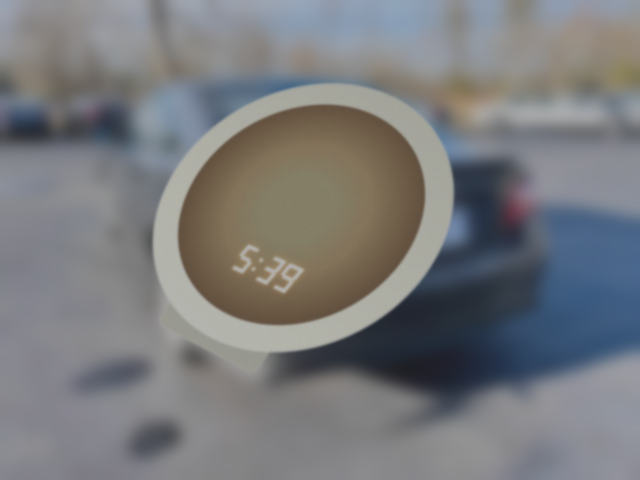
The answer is 5:39
